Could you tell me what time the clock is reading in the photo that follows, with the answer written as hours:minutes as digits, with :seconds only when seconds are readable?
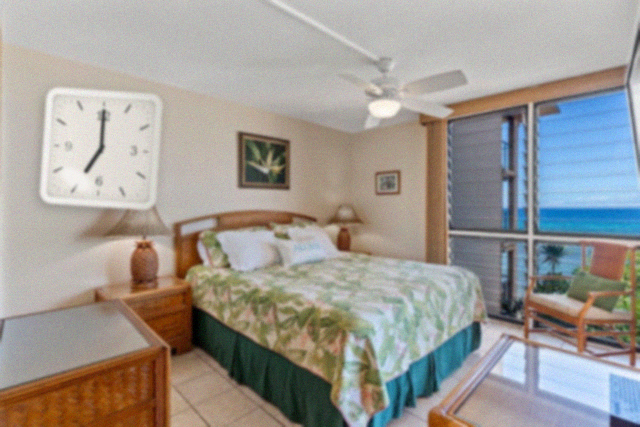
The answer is 7:00
